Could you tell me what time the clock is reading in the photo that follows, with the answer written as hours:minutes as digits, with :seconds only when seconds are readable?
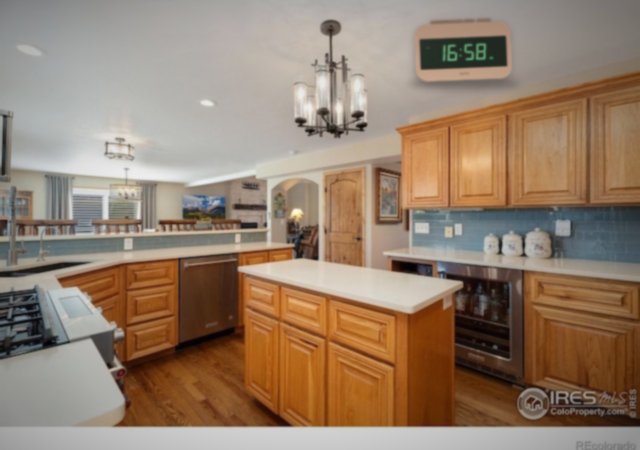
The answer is 16:58
